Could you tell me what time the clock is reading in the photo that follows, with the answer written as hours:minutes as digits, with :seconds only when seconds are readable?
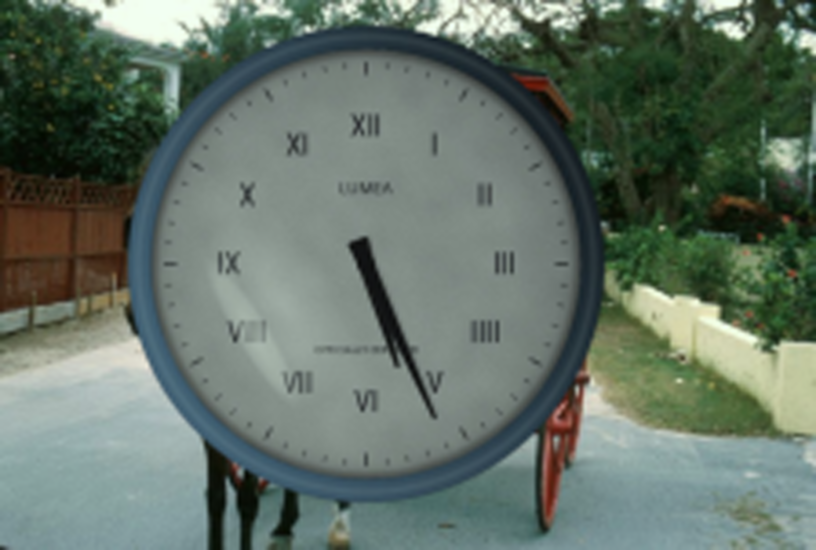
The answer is 5:26
